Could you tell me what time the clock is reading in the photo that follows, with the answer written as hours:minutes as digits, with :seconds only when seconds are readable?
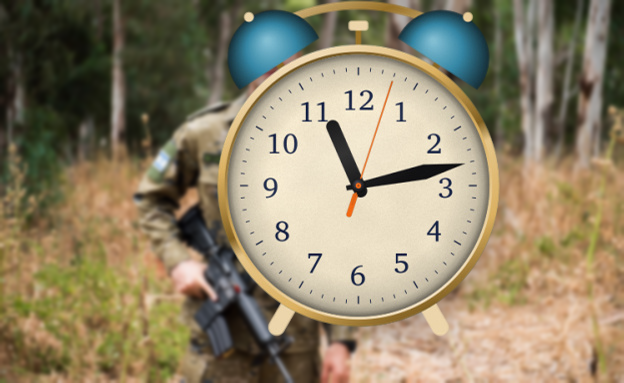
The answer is 11:13:03
